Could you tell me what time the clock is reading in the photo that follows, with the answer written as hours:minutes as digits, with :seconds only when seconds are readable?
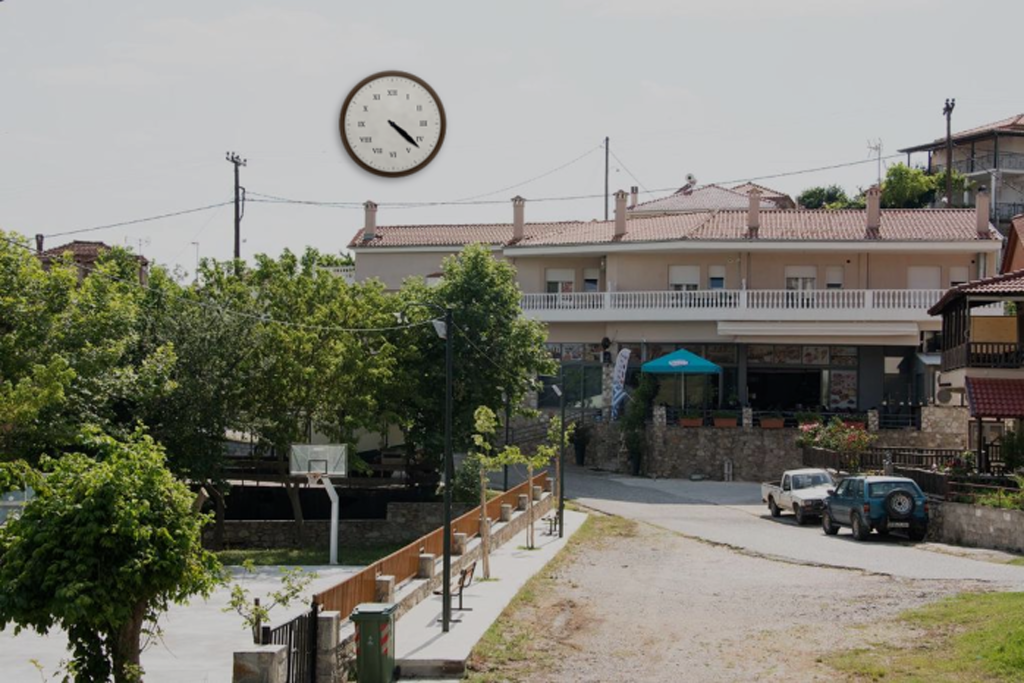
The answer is 4:22
